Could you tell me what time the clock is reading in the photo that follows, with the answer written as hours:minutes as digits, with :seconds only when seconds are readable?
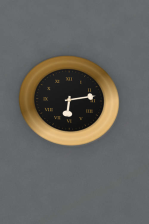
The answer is 6:13
